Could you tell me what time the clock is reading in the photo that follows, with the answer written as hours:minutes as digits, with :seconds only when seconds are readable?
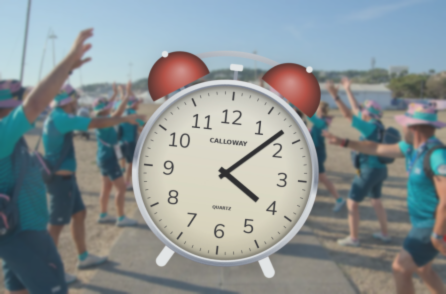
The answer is 4:08
